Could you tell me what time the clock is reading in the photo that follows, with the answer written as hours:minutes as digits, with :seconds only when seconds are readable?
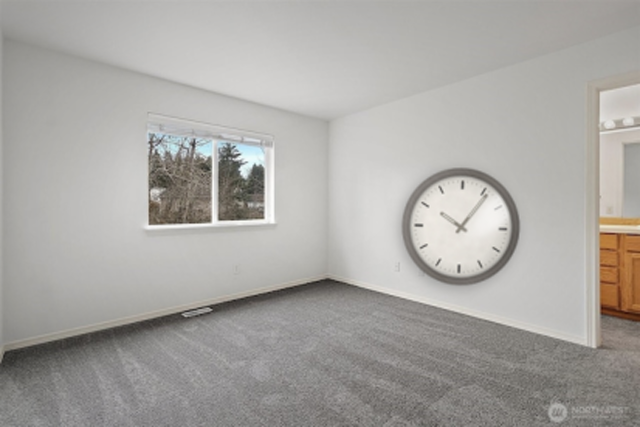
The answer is 10:06
